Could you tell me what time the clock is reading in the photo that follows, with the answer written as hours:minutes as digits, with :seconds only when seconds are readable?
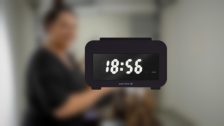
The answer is 18:56
